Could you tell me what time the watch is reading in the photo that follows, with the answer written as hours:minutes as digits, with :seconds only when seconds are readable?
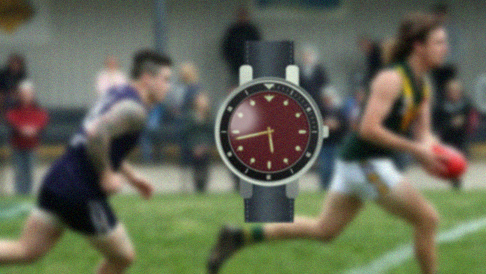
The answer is 5:43
